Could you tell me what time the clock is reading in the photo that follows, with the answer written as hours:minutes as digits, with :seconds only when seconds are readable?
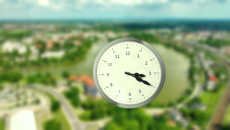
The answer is 3:20
